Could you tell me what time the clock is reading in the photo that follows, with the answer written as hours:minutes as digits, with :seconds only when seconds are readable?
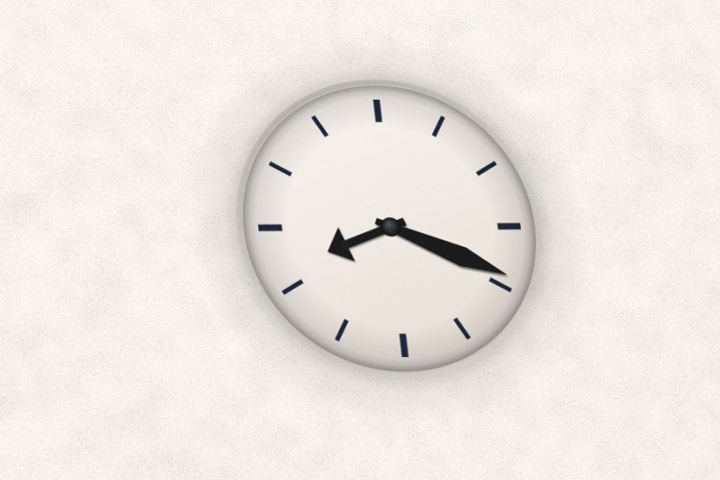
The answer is 8:19
